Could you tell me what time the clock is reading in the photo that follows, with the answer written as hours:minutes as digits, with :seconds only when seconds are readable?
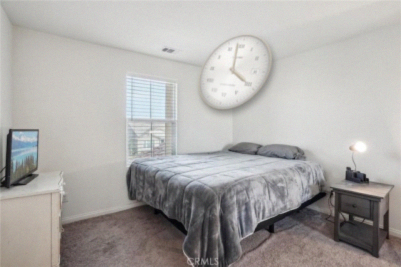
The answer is 3:58
